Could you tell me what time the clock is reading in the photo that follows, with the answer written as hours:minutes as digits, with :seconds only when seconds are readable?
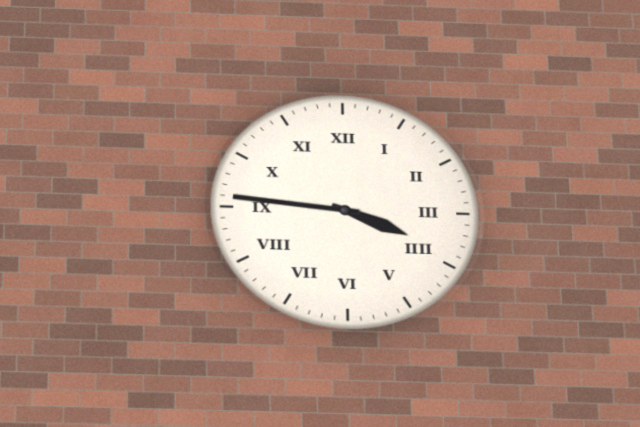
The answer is 3:46
